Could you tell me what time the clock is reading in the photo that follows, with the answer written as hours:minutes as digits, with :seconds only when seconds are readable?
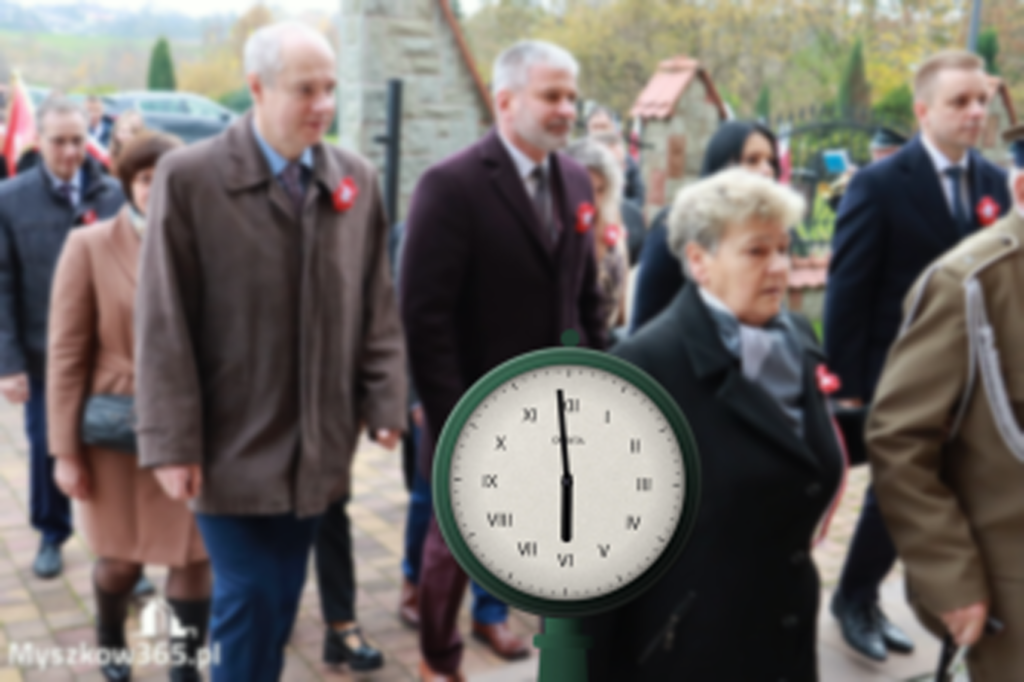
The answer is 5:59
